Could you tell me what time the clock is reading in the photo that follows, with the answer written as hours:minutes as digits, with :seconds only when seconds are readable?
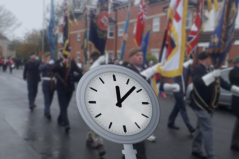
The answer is 12:08
